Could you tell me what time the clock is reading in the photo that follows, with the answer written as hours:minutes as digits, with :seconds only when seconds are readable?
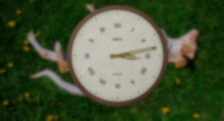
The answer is 3:13
